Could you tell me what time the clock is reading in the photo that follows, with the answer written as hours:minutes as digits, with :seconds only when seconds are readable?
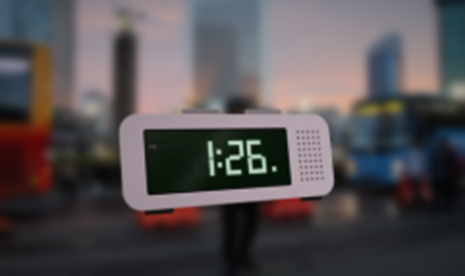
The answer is 1:26
